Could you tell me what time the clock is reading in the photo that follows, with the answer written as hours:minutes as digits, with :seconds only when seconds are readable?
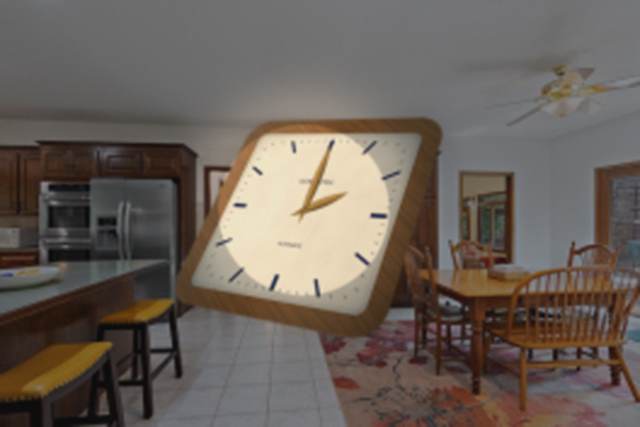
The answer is 2:00
